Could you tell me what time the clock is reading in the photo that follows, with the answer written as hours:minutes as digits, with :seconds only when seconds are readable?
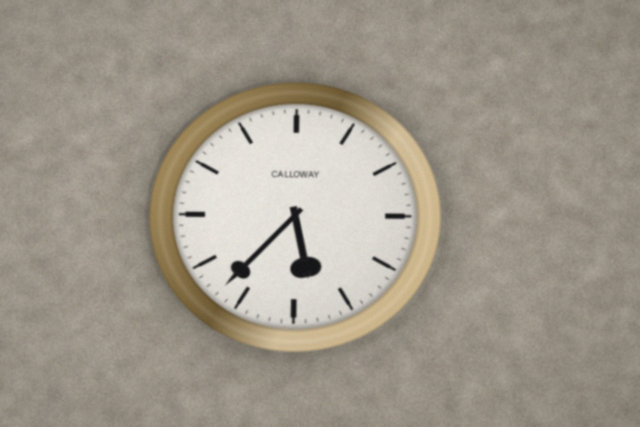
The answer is 5:37
